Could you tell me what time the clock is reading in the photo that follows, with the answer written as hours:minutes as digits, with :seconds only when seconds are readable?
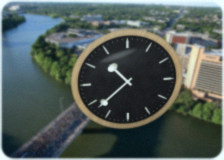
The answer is 10:38
